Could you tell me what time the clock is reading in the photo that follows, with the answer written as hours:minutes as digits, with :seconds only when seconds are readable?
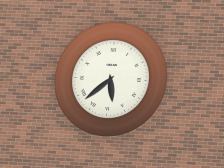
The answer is 5:38
